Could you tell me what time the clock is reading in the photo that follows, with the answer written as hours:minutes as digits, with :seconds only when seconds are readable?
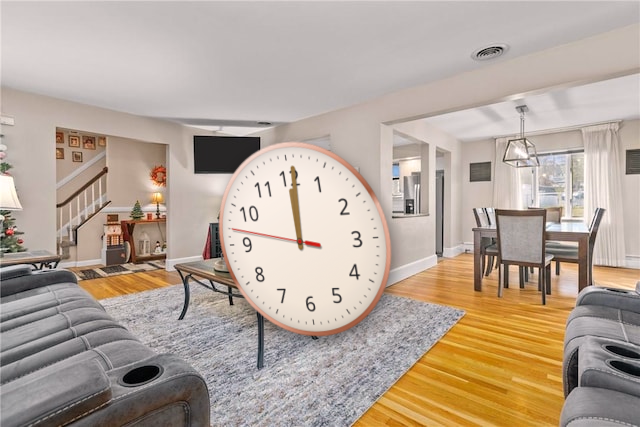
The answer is 12:00:47
